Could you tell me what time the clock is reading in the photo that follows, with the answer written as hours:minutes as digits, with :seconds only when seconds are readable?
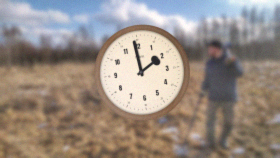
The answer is 1:59
